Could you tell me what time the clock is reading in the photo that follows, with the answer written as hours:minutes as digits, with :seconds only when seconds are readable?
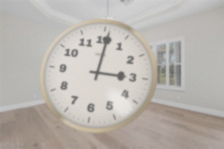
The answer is 3:01
